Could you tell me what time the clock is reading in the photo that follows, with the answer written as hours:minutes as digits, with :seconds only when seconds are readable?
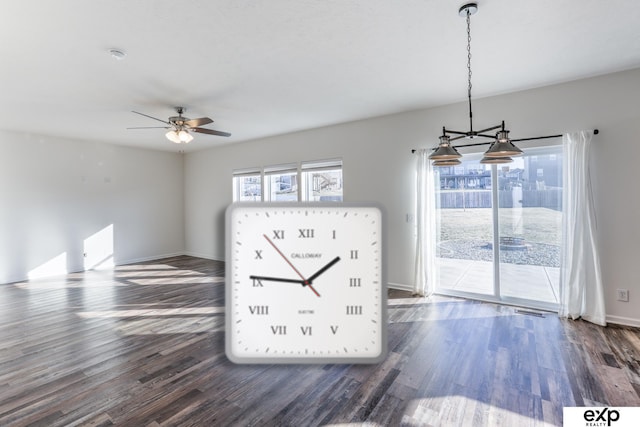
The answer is 1:45:53
